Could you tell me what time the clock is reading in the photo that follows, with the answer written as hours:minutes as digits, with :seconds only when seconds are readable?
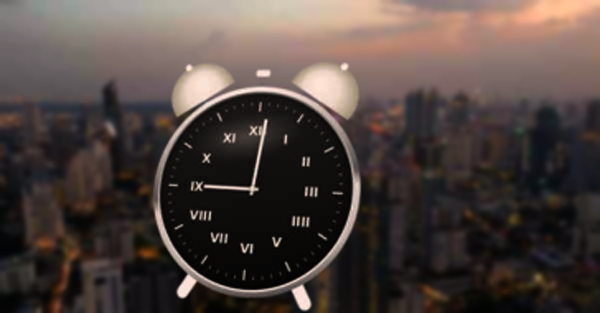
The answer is 9:01
